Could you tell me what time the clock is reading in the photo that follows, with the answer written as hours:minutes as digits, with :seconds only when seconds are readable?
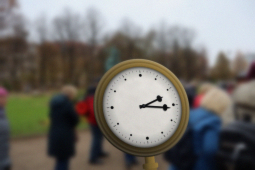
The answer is 2:16
